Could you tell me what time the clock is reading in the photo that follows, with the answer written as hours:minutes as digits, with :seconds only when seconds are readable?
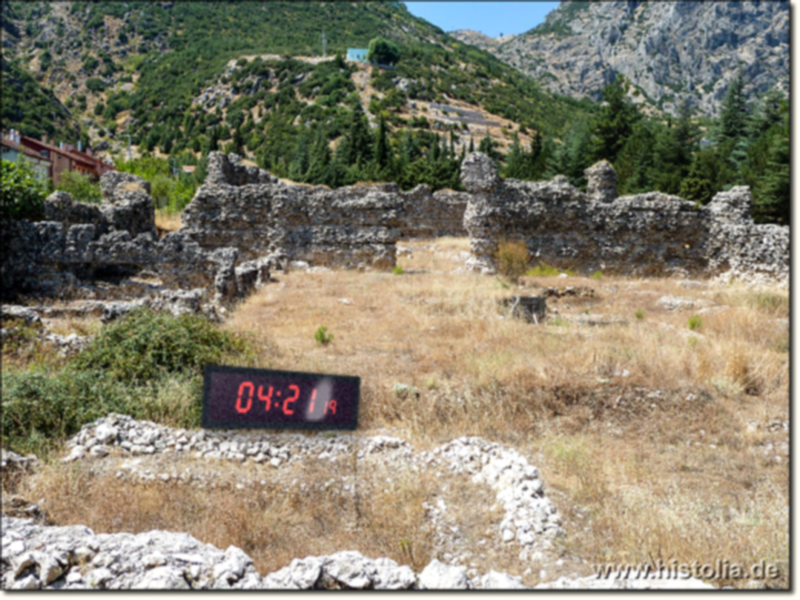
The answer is 4:21:19
